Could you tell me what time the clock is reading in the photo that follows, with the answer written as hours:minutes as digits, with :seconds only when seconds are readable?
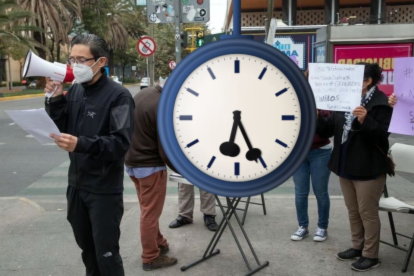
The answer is 6:26
